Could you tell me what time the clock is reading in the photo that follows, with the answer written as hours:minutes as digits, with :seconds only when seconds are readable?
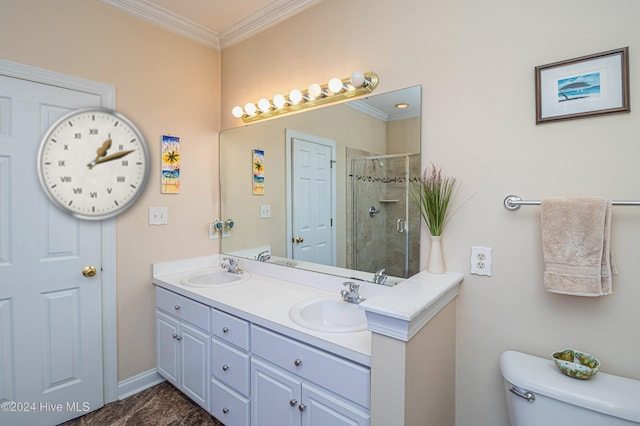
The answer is 1:12
